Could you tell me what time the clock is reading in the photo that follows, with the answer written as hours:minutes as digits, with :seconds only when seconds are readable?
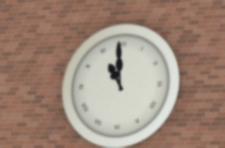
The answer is 10:59
